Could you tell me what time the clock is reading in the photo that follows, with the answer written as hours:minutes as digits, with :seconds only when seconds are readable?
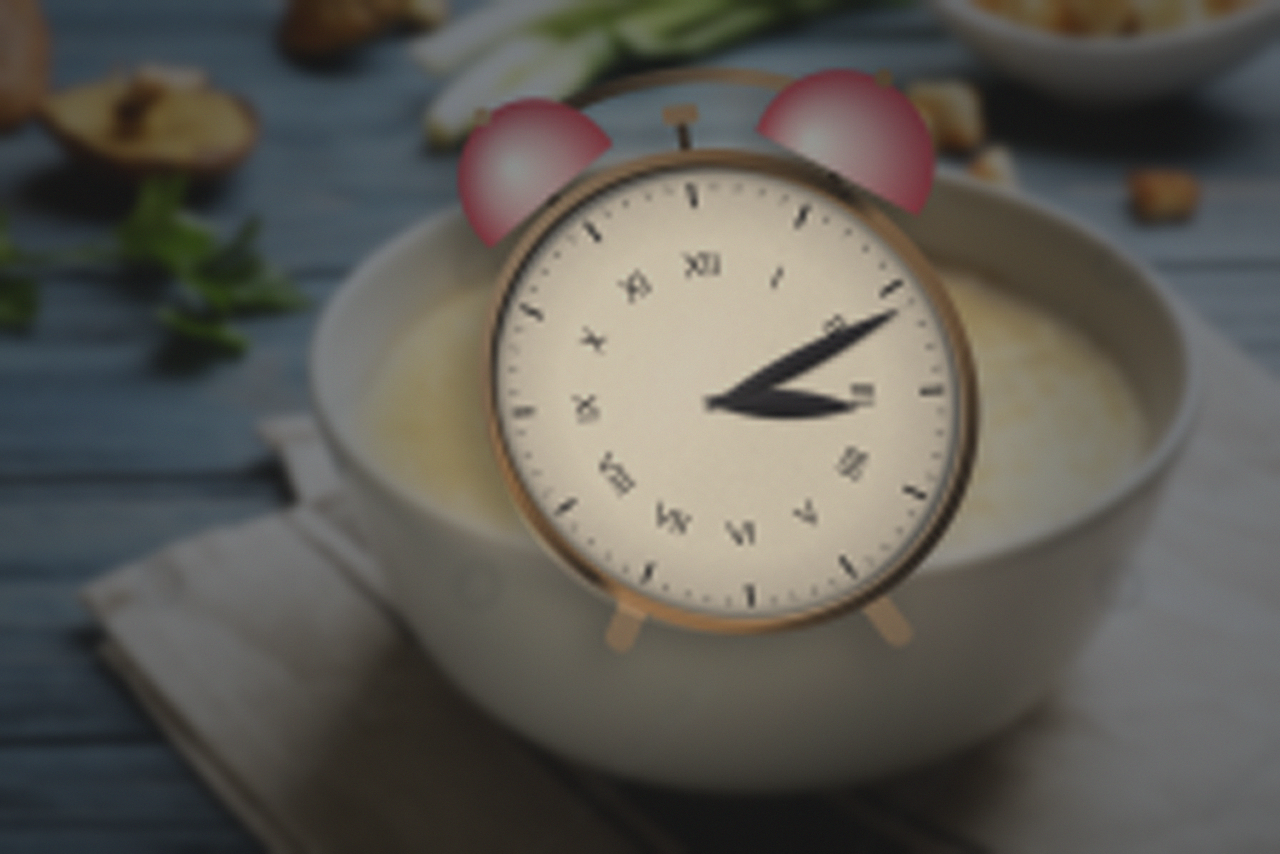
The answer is 3:11
